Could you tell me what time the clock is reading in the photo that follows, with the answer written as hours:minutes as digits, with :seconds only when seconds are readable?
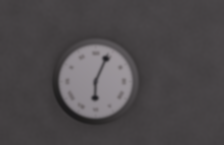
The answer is 6:04
